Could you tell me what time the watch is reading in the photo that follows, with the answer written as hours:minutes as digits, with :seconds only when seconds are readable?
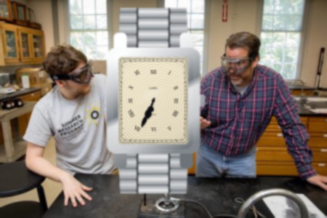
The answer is 6:34
